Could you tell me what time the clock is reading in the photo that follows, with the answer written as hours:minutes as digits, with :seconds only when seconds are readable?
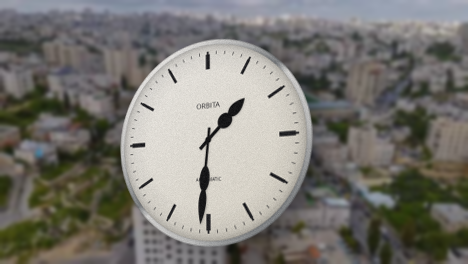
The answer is 1:31
